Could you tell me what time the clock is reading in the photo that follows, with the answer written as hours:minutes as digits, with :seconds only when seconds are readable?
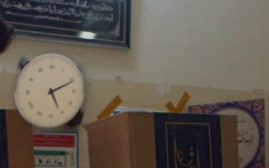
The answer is 5:11
